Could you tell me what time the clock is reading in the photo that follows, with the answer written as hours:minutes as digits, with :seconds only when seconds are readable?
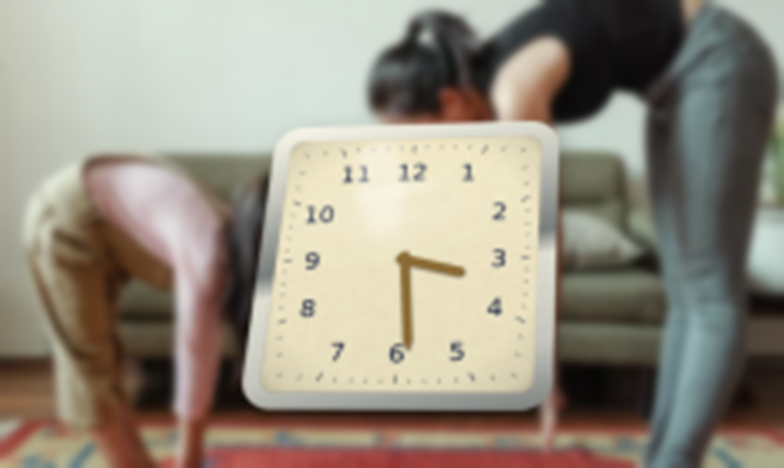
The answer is 3:29
